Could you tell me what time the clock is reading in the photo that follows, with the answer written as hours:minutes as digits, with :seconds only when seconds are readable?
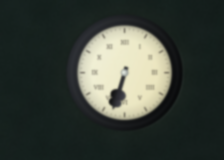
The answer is 6:33
